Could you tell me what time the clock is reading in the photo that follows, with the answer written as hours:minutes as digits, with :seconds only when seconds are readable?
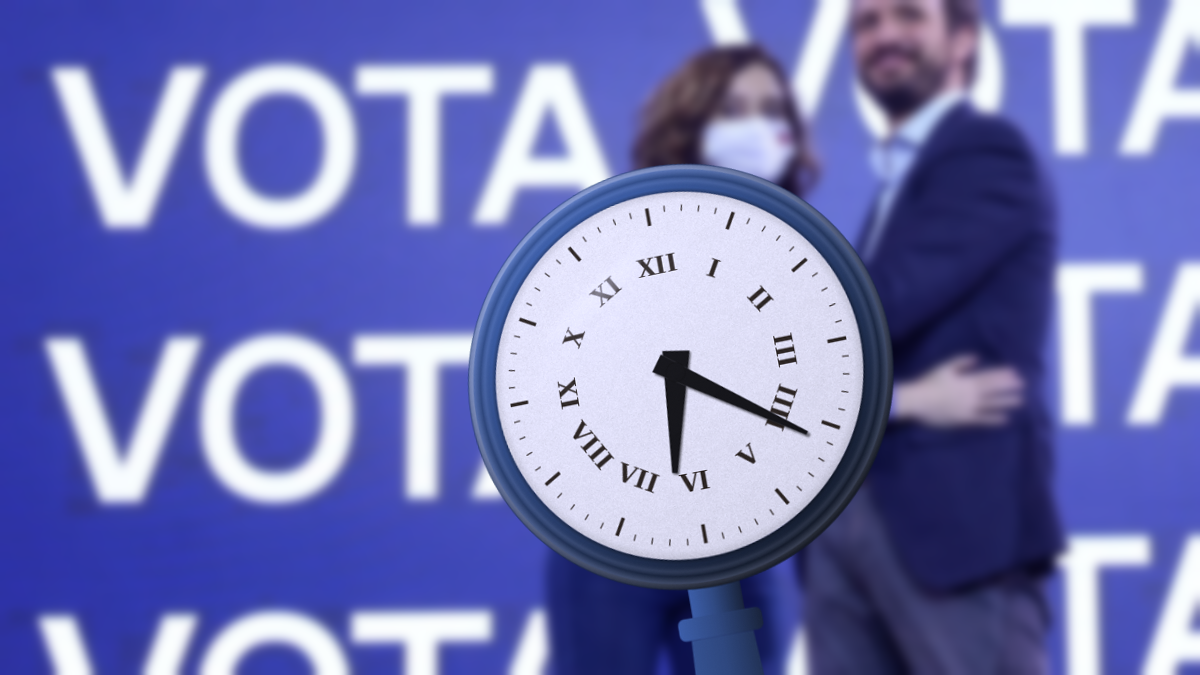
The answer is 6:21
